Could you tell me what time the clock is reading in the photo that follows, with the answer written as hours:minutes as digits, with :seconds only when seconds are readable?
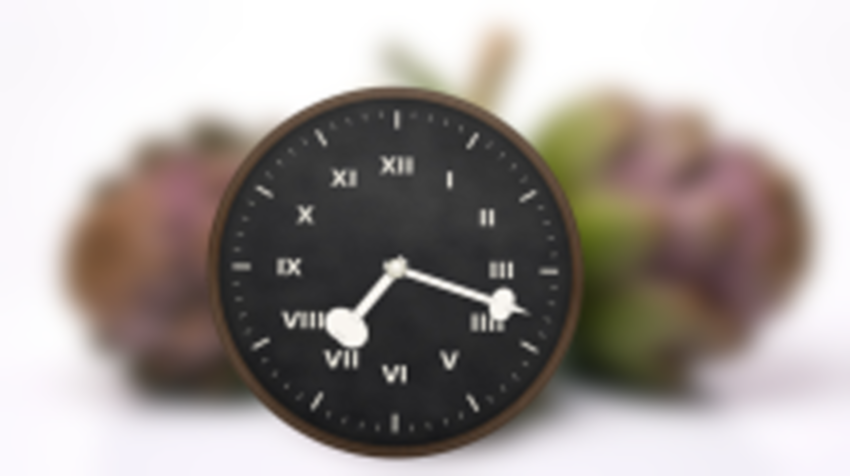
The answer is 7:18
